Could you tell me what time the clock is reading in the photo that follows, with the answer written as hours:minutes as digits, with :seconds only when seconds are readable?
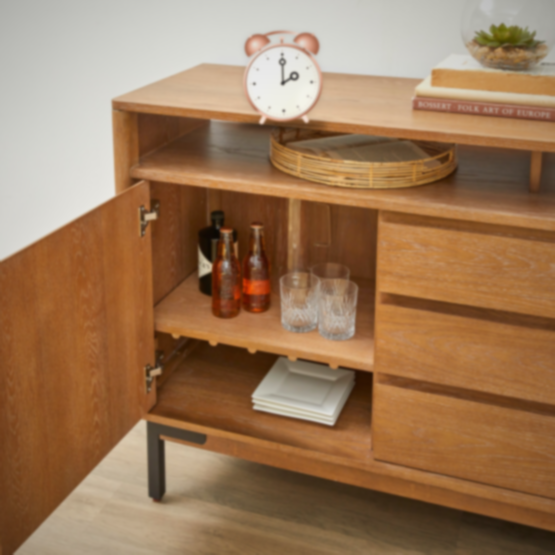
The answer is 2:00
